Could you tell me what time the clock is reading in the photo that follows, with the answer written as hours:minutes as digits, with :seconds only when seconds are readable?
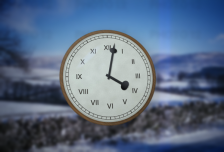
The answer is 4:02
